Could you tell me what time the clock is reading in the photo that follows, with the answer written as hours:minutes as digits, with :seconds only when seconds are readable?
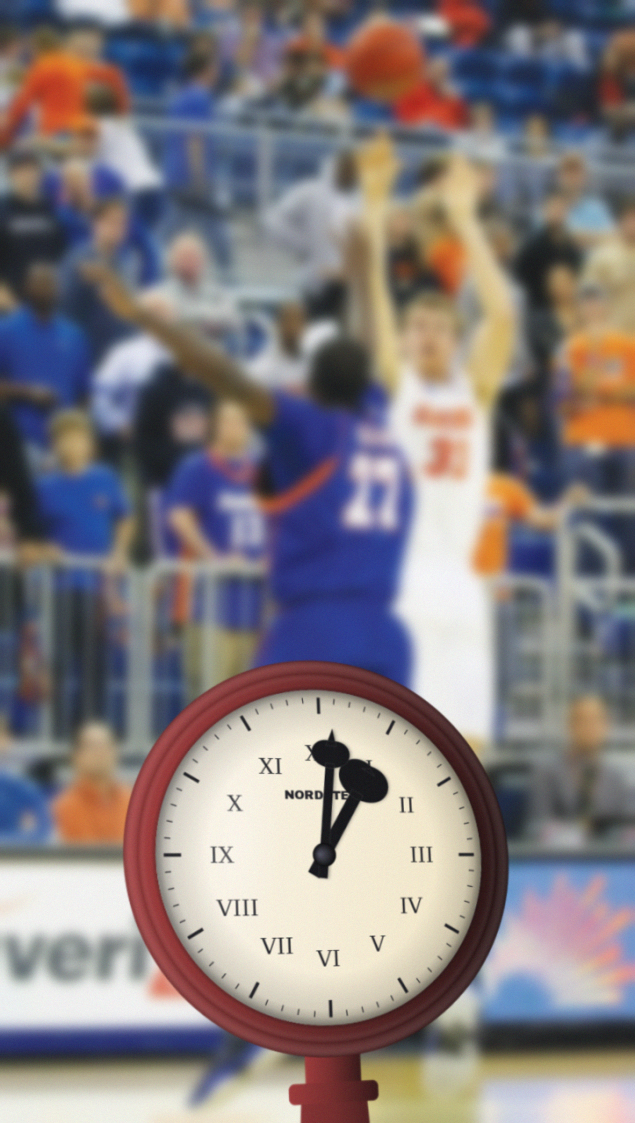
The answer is 1:01
